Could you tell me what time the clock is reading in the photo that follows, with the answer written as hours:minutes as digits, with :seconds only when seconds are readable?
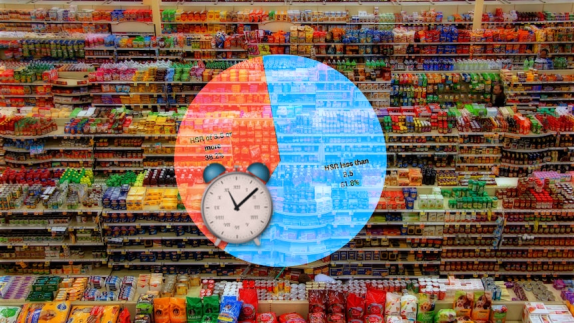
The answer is 11:08
